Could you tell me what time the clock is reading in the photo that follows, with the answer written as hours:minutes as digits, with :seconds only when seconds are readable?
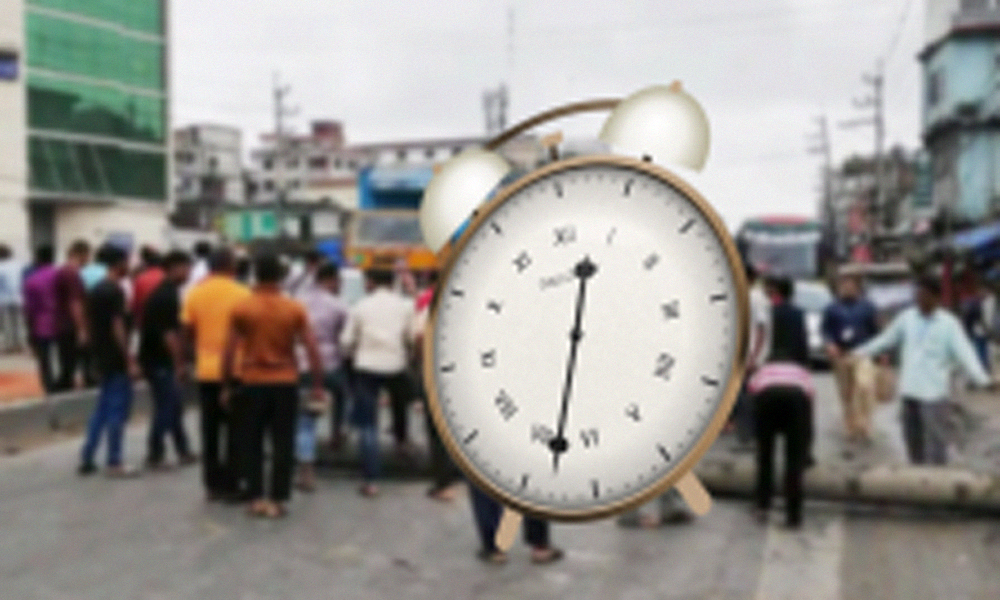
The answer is 12:33
